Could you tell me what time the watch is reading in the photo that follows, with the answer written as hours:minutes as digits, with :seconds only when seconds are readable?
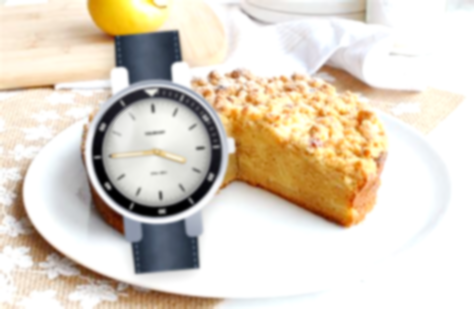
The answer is 3:45
